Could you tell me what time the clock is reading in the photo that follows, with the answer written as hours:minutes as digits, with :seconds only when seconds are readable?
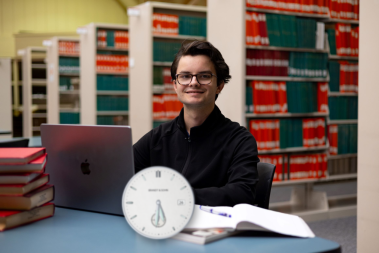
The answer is 5:31
